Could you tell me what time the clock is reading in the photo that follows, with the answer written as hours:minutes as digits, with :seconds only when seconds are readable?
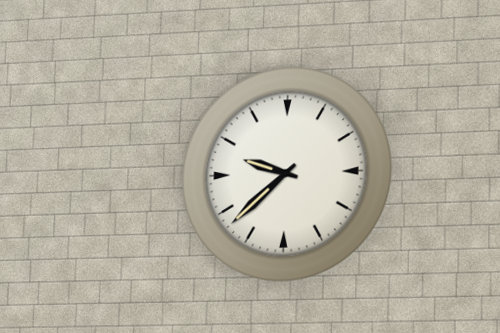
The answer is 9:38
